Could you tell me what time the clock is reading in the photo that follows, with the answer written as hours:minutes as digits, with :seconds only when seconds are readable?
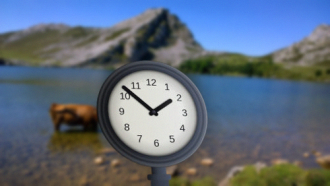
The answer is 1:52
